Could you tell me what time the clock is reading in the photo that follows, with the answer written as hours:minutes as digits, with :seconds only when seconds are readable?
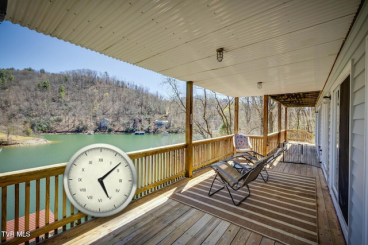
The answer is 5:08
